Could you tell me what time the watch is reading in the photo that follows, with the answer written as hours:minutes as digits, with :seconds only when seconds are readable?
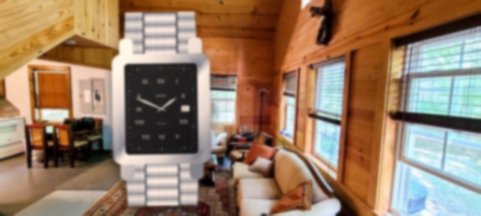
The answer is 1:49
